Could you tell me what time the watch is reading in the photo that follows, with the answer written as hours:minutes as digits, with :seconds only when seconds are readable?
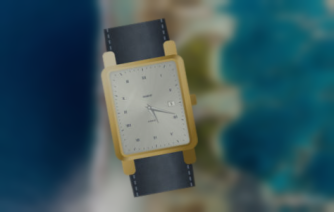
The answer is 5:19
